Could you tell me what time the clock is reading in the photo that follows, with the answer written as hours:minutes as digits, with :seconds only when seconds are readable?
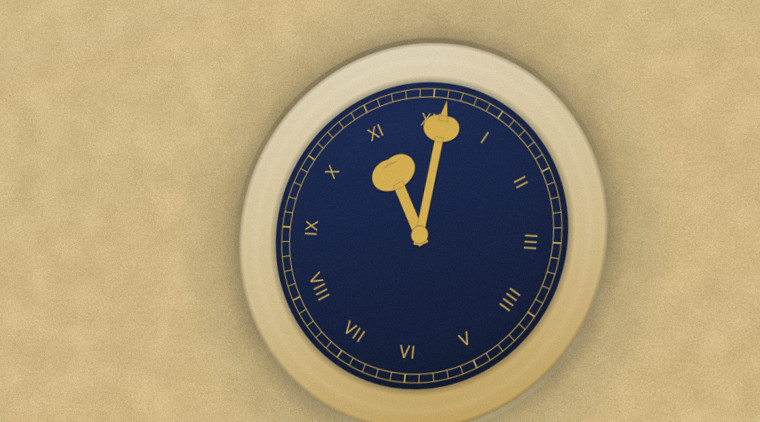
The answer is 11:01
